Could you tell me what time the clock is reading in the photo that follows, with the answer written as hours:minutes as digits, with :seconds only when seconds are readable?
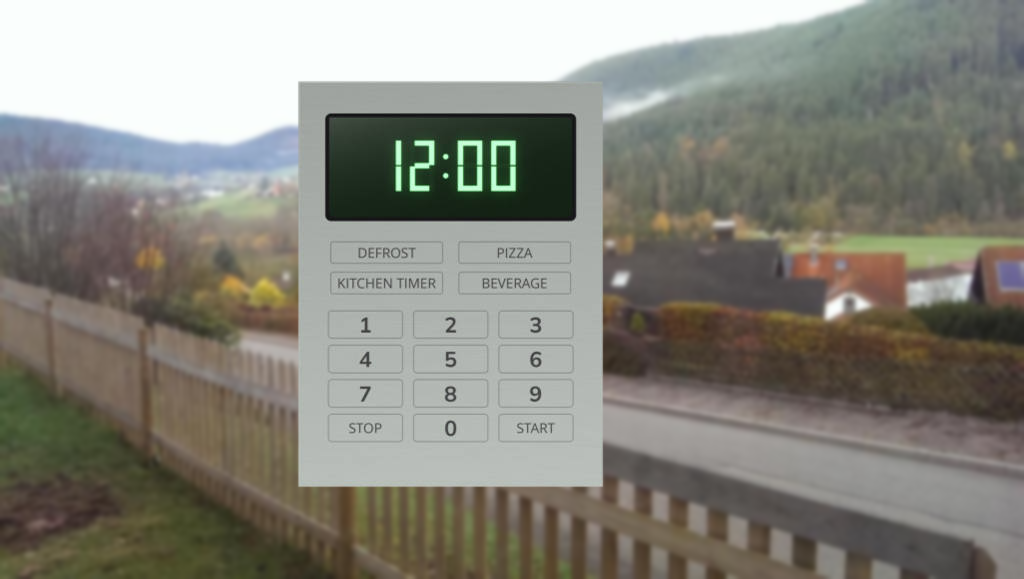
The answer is 12:00
